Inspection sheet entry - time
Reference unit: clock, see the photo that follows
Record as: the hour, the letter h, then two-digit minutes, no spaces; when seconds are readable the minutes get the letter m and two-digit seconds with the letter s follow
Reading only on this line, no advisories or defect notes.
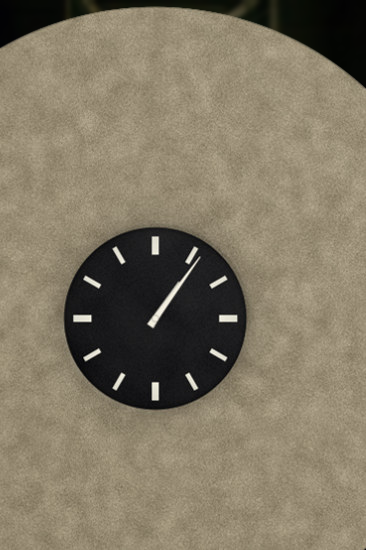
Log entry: 1h06
